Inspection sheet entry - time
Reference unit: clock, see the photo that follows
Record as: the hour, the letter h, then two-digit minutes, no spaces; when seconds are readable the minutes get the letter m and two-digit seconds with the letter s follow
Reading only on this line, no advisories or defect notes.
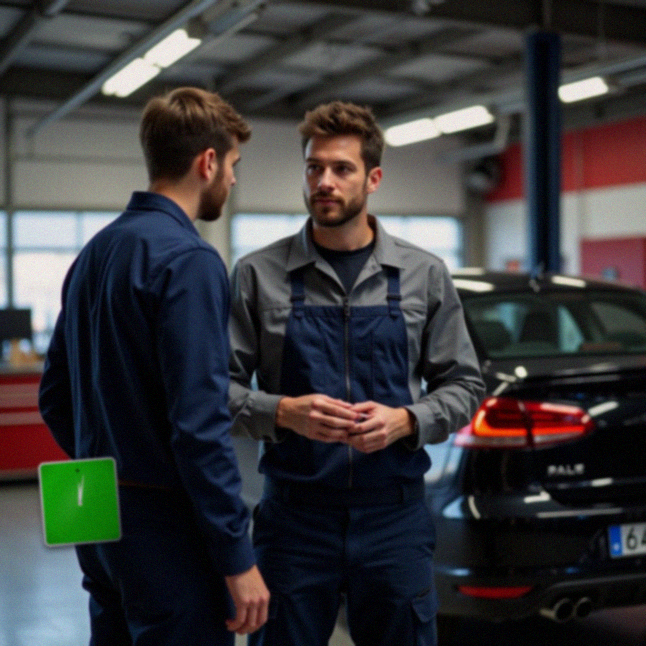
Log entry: 12h02
